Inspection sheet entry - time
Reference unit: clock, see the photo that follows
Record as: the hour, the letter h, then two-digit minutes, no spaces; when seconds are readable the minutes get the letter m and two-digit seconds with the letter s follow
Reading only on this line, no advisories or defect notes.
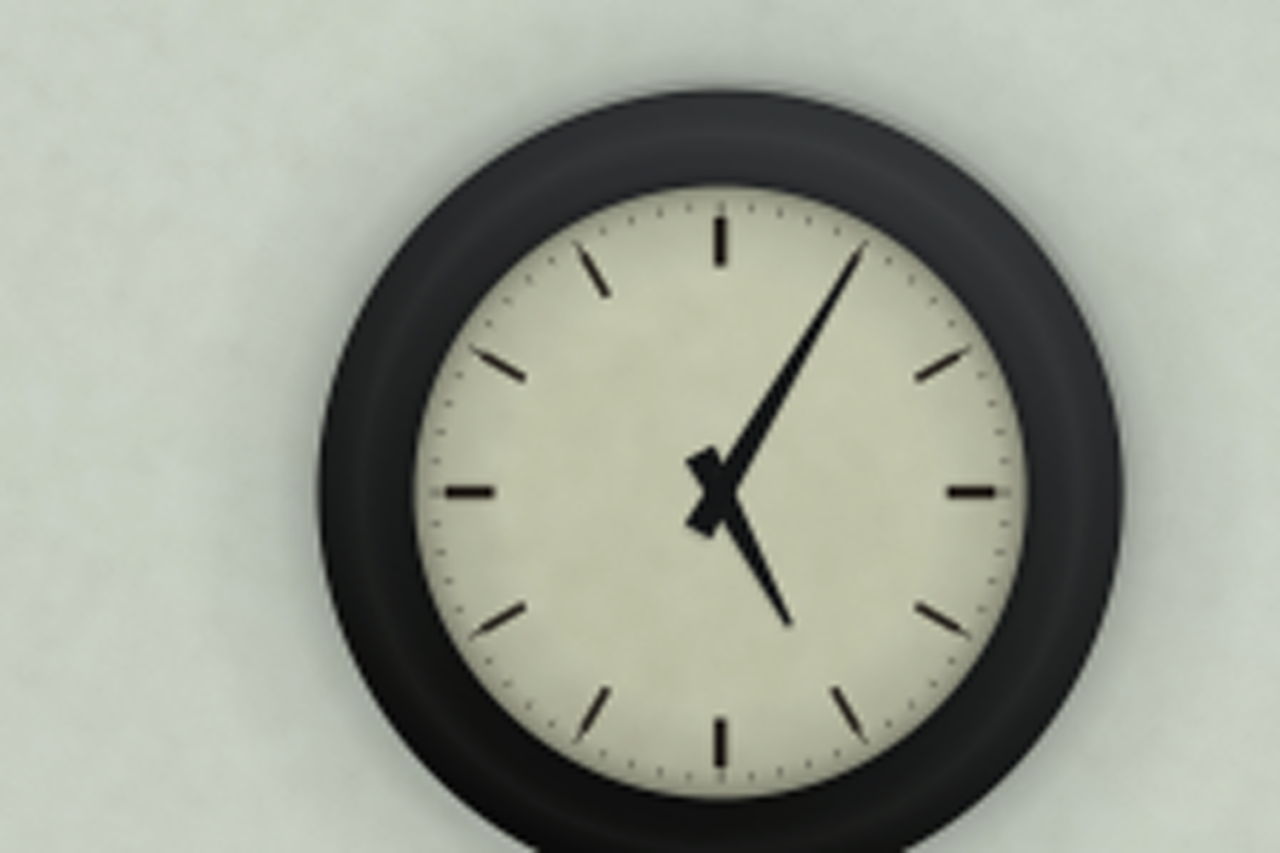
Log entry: 5h05
